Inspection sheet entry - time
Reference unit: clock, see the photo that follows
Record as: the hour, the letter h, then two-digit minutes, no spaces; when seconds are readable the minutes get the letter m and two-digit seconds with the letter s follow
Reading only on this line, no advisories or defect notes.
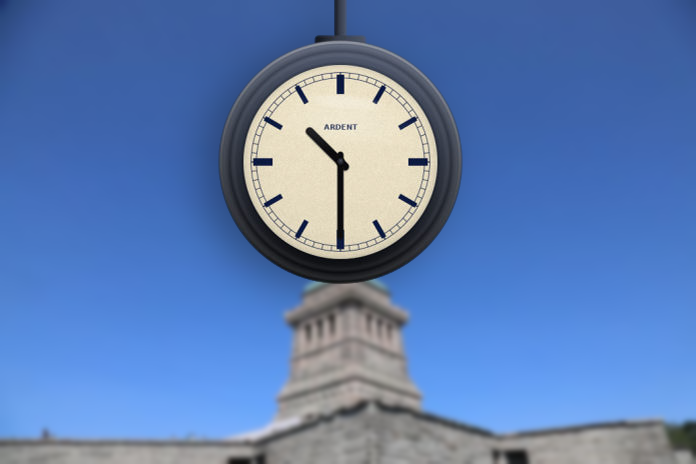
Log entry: 10h30
